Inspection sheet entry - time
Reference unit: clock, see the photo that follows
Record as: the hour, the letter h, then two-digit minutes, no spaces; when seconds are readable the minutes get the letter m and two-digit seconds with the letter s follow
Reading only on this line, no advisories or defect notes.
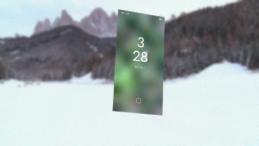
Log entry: 3h28
